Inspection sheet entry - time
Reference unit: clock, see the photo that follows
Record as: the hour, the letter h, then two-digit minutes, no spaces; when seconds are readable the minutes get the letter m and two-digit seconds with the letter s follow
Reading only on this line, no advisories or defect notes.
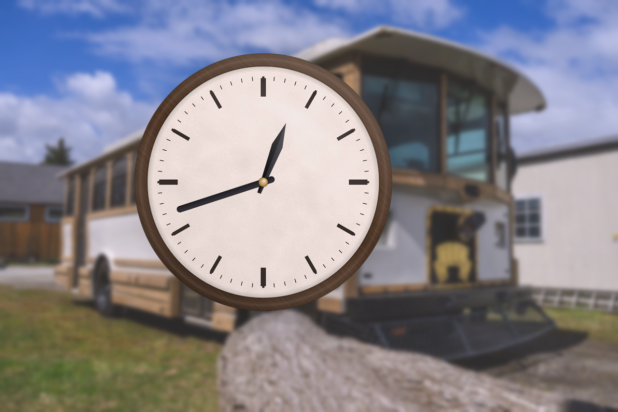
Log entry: 12h42
